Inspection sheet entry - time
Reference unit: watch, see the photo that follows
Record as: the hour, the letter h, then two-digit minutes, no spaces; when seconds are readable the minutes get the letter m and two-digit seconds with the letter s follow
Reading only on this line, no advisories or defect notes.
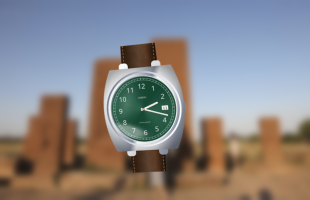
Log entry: 2h18
